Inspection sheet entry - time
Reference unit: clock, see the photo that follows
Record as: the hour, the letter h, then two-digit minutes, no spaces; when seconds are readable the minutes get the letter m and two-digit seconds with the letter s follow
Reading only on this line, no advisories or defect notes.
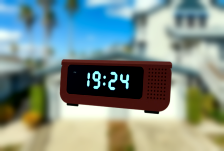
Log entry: 19h24
